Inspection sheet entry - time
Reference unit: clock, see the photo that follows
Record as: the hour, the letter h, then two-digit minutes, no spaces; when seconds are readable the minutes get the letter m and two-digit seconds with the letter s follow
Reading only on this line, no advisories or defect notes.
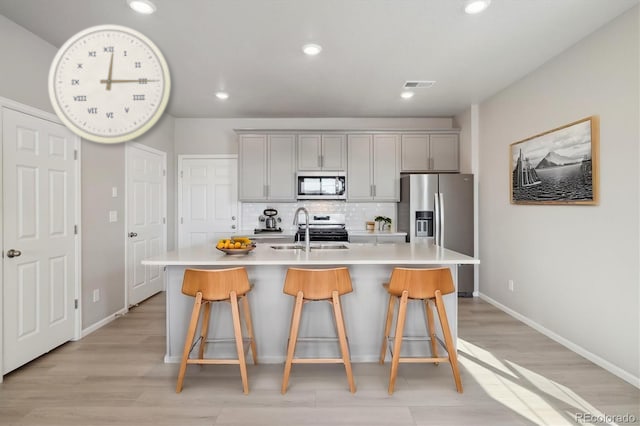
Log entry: 12h15
